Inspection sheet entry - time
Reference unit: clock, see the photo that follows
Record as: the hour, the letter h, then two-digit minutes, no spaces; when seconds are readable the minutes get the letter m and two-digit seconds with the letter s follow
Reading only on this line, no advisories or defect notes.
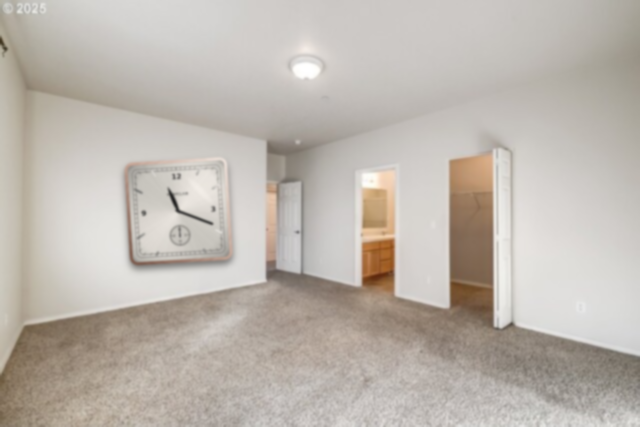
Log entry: 11h19
